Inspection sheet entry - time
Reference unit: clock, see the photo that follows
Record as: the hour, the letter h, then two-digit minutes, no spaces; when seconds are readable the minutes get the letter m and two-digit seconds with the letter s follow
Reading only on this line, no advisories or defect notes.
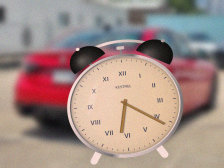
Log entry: 6h21
